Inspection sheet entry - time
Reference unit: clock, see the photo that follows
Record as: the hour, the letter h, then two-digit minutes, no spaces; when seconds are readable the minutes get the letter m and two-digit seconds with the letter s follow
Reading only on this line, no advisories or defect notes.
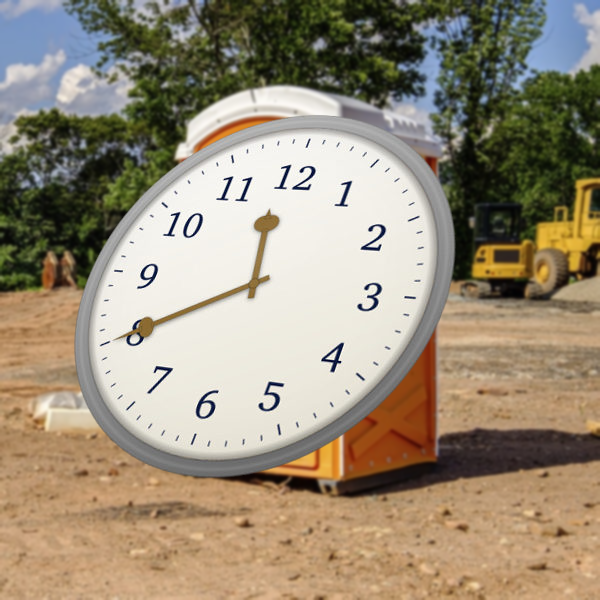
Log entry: 11h40
